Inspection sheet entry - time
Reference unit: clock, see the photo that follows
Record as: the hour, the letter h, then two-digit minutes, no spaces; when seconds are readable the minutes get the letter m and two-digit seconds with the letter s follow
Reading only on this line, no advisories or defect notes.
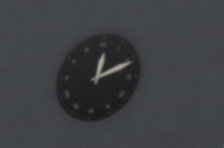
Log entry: 12h11
